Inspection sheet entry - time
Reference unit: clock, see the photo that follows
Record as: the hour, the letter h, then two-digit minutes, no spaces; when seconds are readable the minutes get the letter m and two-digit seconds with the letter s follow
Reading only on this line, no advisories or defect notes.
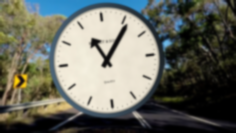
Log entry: 11h06
